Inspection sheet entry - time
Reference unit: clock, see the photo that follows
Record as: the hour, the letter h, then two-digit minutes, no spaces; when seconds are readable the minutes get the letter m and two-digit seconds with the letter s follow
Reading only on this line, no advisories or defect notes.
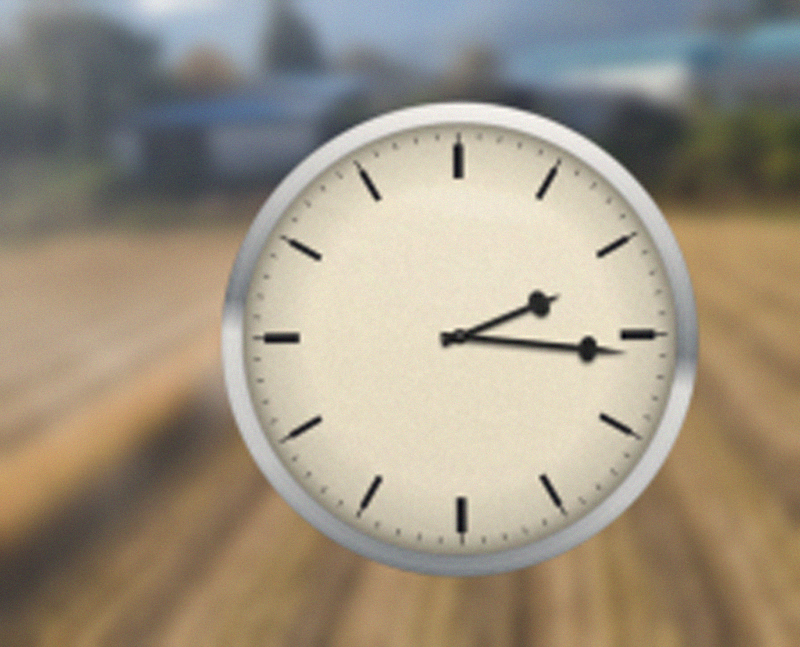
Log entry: 2h16
